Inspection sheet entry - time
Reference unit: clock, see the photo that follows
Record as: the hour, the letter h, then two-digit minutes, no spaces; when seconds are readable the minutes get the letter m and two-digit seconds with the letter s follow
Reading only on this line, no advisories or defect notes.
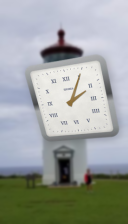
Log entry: 2h05
